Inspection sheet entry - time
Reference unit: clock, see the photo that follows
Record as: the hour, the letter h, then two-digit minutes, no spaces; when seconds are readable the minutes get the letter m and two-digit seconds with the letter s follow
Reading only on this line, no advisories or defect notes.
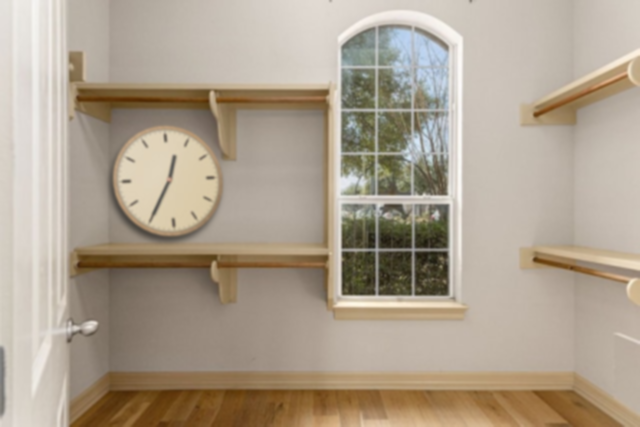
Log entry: 12h35
